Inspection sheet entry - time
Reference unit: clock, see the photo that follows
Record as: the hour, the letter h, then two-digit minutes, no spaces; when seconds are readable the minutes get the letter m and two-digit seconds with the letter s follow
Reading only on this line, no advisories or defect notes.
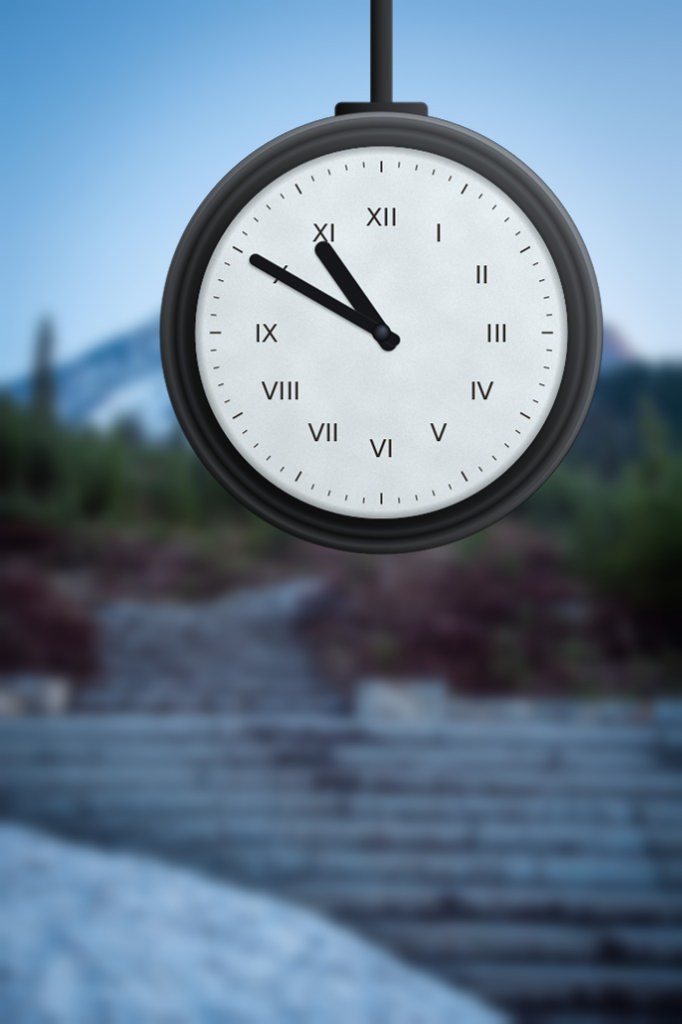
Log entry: 10h50
